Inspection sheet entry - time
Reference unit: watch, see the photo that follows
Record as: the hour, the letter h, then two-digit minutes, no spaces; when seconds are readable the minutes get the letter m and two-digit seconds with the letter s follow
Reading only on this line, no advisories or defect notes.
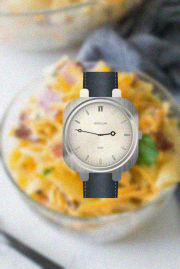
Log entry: 2h47
